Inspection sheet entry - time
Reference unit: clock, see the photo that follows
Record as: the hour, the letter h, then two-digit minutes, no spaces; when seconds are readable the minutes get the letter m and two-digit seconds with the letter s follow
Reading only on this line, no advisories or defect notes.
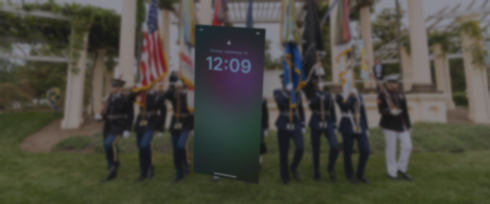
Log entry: 12h09
